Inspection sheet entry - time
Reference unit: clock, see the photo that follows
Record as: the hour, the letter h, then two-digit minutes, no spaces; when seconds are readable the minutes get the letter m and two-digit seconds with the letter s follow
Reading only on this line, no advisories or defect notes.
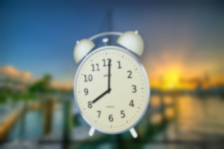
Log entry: 8h01
